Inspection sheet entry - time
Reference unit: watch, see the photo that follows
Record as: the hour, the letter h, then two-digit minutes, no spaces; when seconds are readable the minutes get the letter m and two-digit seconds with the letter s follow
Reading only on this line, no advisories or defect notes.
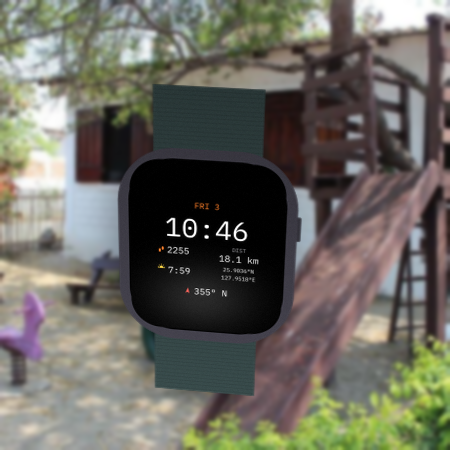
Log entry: 10h46
